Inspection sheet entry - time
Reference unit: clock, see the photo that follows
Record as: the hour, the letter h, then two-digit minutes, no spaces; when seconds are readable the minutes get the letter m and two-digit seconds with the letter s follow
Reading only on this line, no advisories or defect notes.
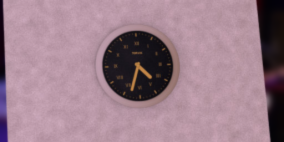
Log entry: 4h33
